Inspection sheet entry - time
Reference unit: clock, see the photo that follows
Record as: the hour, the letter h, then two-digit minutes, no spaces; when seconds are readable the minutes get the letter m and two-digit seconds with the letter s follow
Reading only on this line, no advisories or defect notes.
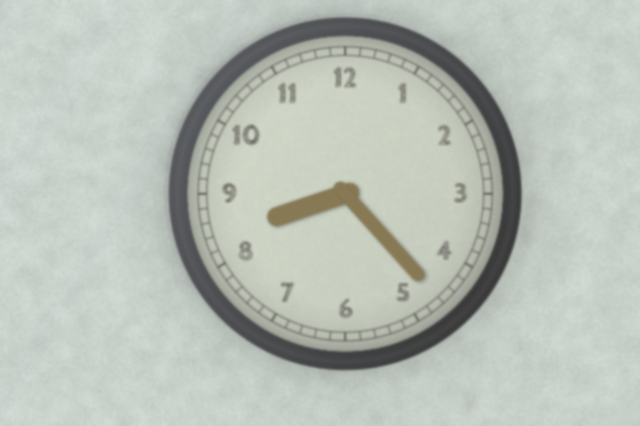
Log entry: 8h23
